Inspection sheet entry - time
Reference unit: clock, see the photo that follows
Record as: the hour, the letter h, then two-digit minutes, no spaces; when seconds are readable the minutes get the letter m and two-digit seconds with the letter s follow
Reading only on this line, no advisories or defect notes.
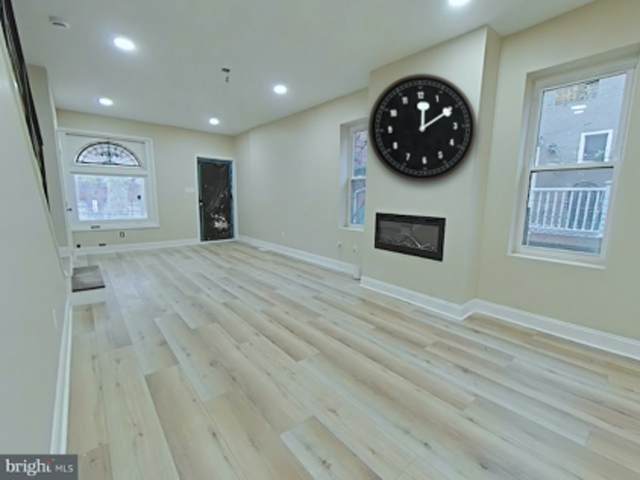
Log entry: 12h10
